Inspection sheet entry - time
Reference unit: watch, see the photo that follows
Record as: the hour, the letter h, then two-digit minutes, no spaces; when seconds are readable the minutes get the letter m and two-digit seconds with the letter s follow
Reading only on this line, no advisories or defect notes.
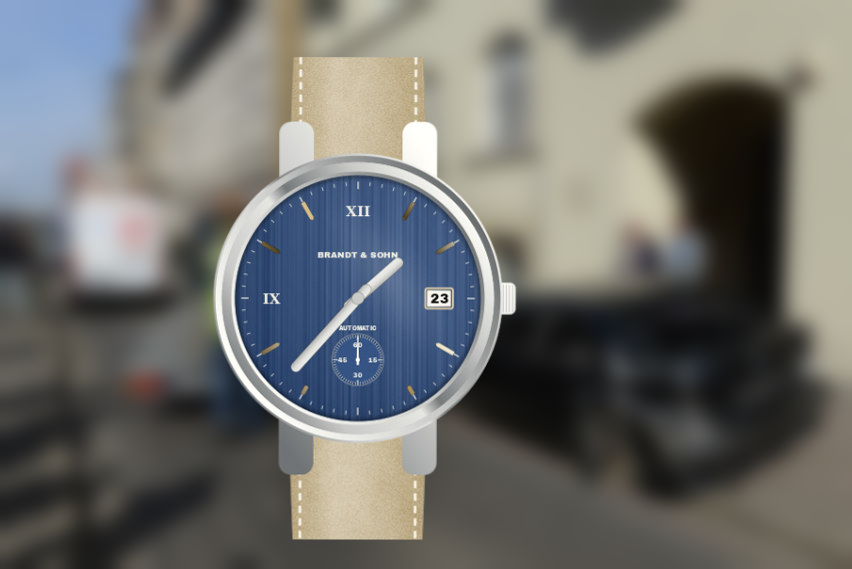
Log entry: 1h37
